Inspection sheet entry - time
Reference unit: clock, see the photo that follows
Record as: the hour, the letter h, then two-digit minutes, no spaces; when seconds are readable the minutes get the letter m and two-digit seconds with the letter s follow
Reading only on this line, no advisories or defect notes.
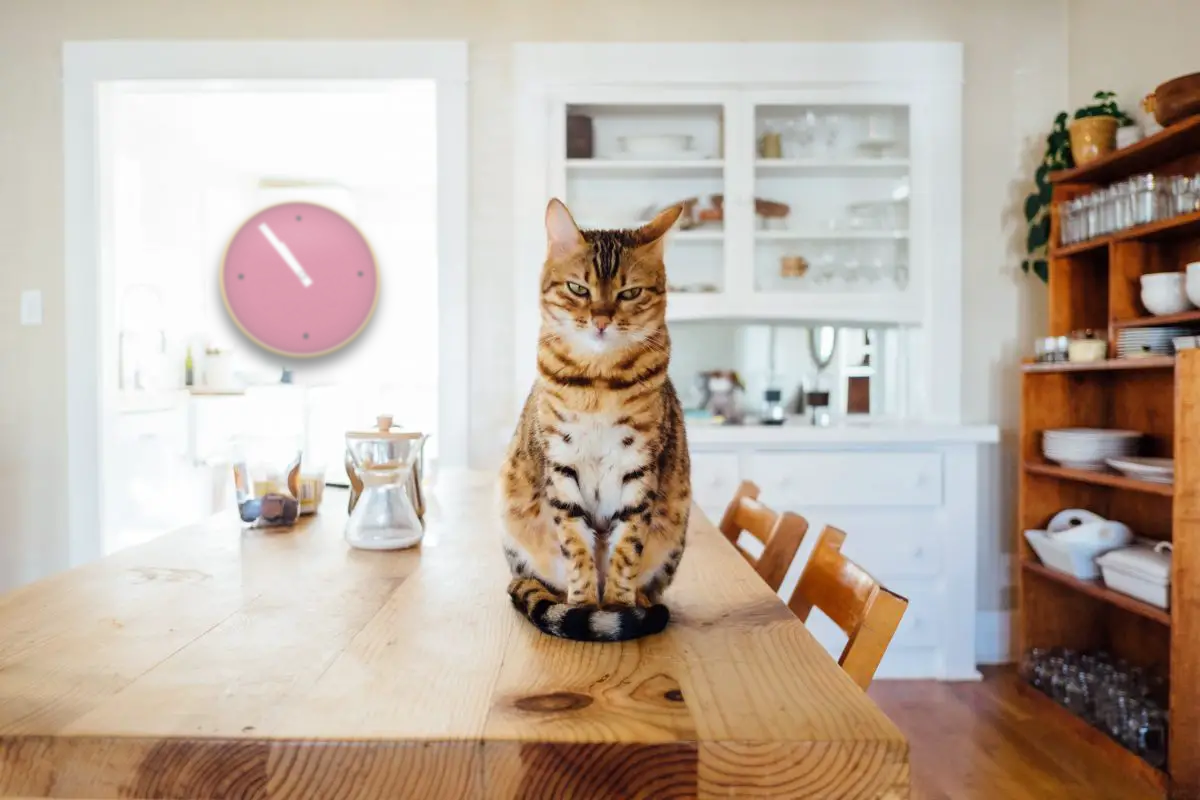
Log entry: 10h54
